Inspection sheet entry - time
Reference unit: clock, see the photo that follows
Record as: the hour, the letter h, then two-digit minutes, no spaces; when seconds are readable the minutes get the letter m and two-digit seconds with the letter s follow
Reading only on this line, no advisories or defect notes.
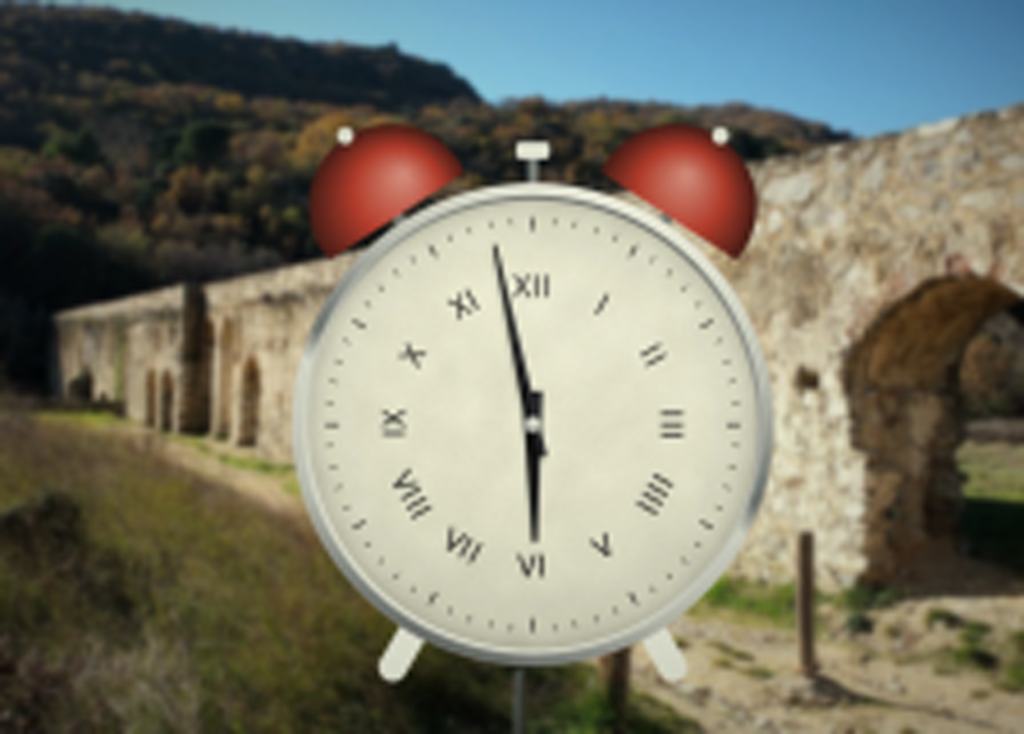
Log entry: 5h58
